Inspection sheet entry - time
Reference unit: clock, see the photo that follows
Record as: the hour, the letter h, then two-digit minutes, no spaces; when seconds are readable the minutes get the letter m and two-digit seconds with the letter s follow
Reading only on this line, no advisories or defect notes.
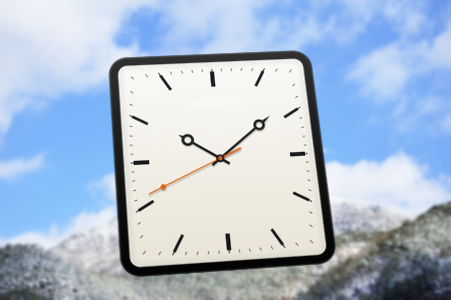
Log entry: 10h08m41s
